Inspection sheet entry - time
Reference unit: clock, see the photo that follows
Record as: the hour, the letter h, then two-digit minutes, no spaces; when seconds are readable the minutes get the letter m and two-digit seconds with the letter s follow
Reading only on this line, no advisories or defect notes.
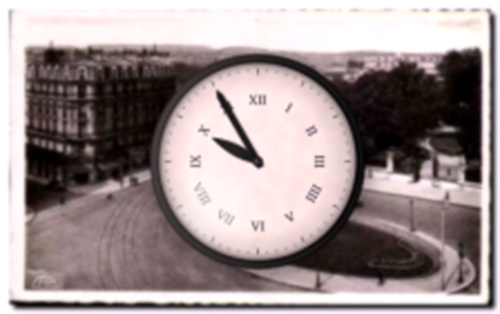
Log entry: 9h55
